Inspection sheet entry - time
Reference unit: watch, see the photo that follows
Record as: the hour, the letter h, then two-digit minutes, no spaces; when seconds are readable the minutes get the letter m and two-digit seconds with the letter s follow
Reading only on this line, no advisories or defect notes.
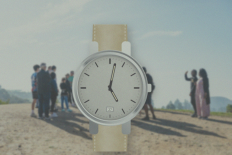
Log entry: 5h02
